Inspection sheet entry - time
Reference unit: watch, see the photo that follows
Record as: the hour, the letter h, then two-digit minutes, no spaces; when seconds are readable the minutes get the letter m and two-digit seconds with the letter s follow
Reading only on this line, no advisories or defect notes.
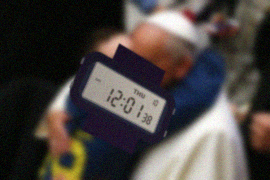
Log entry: 12h01m38s
